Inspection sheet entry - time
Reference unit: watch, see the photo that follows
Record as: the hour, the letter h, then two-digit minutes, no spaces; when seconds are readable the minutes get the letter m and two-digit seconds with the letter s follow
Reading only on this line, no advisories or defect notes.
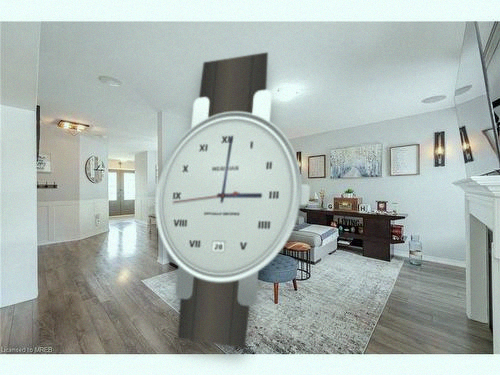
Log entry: 3h00m44s
